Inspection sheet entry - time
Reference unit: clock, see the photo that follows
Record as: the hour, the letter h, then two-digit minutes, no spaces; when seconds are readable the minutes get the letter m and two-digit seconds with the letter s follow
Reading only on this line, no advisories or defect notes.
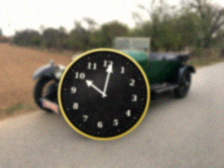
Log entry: 10h01
